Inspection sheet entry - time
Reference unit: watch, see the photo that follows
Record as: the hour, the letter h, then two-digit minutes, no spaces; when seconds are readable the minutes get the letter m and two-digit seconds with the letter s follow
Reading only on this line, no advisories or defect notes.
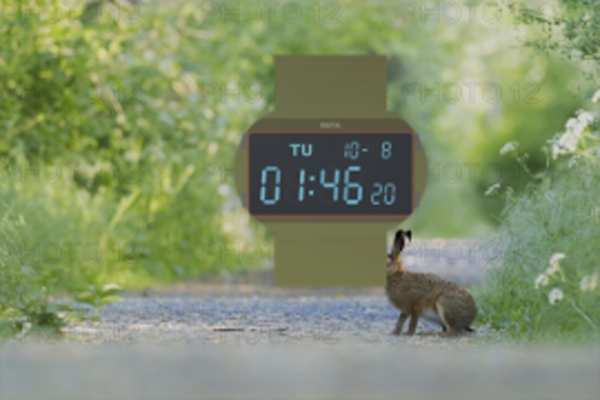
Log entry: 1h46m20s
